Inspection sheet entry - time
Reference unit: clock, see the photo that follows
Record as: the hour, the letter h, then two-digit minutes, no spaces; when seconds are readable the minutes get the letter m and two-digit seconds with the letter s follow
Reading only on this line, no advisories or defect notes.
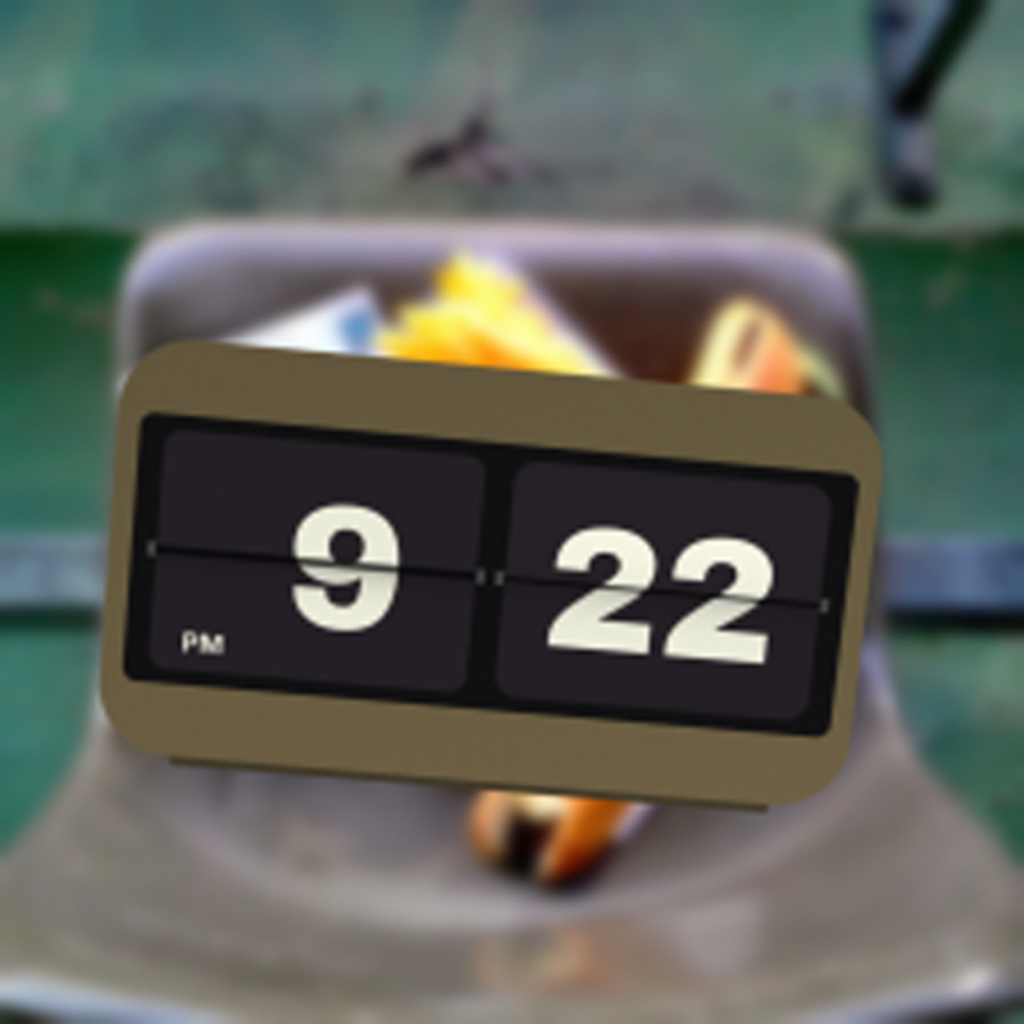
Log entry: 9h22
